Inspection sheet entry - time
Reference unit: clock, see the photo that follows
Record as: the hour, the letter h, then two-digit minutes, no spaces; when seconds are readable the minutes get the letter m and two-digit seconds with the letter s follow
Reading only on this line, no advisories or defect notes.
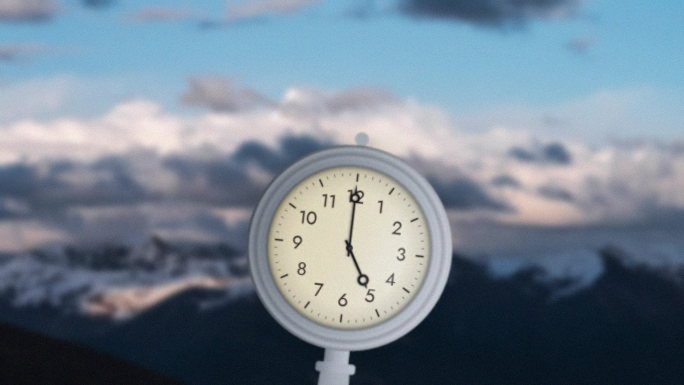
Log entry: 5h00
